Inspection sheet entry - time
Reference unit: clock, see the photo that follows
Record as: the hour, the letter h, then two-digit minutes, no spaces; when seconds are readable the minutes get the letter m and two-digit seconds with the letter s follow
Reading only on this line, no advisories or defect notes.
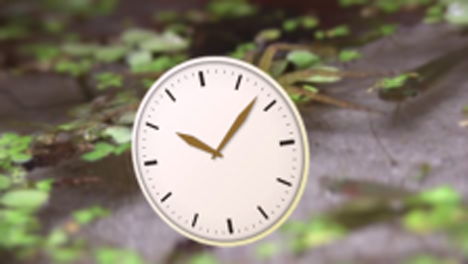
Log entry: 10h08
